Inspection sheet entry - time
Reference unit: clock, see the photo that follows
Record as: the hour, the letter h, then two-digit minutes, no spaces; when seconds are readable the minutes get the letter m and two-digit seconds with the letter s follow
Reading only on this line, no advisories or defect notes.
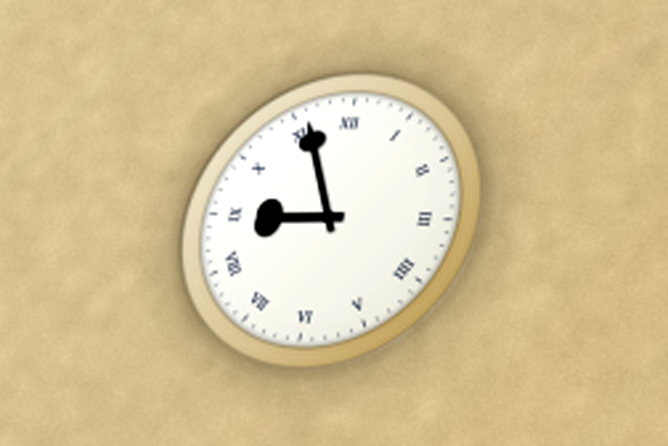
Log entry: 8h56
